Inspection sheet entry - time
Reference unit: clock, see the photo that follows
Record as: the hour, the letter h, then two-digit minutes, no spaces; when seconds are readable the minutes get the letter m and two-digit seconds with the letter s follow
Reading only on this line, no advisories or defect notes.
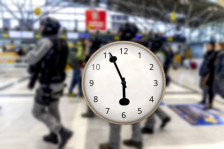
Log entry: 5h56
